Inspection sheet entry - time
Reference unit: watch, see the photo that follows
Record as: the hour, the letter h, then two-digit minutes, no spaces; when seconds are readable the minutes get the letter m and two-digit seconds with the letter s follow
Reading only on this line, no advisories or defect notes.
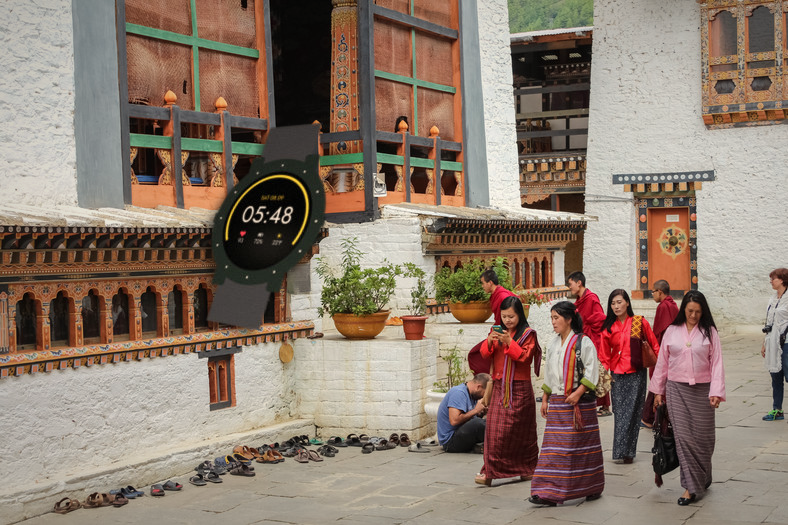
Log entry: 5h48
